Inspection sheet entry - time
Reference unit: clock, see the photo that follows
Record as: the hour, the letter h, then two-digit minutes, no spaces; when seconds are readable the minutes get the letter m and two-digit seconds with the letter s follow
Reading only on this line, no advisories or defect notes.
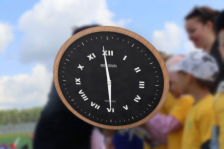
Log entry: 5h59
